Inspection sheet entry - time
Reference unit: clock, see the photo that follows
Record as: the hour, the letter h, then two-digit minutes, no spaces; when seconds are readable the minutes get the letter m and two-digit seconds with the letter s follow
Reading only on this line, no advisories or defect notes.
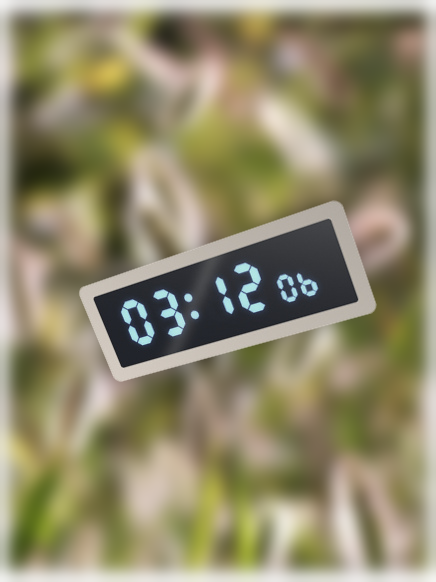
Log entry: 3h12m06s
